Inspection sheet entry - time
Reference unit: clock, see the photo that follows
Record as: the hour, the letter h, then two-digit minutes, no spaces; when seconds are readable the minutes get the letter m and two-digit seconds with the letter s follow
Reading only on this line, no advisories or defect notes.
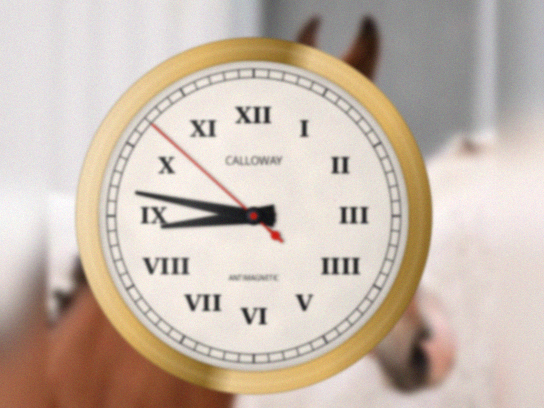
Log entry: 8h46m52s
